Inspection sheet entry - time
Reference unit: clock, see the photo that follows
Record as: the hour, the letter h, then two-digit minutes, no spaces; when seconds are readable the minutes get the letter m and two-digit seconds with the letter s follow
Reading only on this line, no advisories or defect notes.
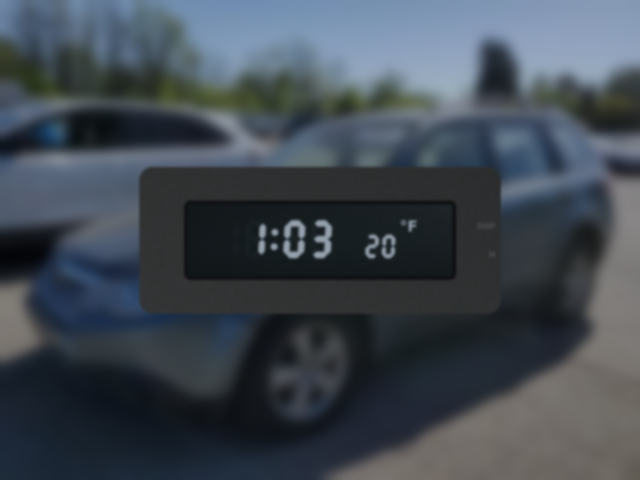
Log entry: 1h03
